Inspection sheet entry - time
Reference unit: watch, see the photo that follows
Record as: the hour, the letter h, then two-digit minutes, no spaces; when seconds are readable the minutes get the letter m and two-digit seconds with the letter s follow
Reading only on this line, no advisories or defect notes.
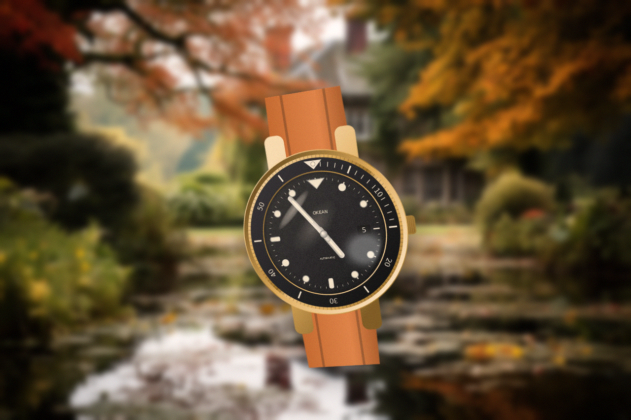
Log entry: 4h54
